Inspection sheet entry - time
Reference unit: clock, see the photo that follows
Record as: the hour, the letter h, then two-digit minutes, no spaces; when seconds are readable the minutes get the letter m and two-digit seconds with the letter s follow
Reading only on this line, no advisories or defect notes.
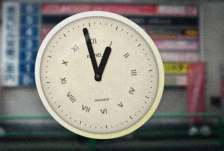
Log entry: 12h59
